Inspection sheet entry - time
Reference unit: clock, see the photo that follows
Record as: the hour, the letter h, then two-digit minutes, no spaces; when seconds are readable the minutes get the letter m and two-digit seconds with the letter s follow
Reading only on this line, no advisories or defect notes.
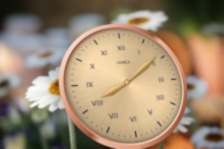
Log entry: 8h09
